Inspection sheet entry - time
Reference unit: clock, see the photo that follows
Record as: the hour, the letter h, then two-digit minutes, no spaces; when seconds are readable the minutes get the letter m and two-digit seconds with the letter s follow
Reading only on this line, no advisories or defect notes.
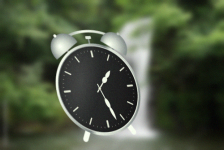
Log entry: 1h27
